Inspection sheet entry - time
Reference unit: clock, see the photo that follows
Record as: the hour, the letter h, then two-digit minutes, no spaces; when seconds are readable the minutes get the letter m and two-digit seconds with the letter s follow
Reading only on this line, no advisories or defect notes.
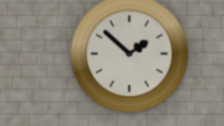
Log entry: 1h52
